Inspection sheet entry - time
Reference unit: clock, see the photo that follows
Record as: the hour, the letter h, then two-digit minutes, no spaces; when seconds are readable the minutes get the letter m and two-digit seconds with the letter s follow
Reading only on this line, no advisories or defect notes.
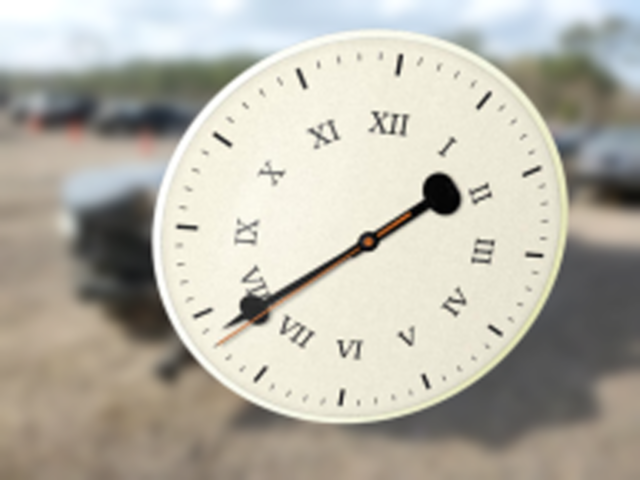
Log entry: 1h38m38s
